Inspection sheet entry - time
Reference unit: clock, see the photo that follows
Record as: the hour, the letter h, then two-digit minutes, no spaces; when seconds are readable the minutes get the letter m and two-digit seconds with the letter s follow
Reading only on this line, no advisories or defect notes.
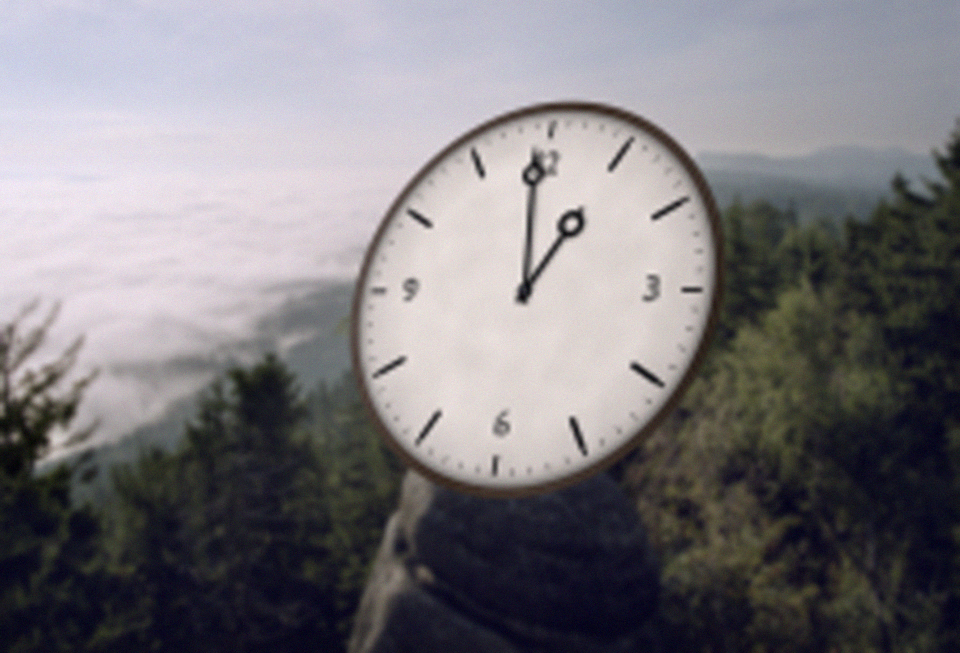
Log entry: 12h59
